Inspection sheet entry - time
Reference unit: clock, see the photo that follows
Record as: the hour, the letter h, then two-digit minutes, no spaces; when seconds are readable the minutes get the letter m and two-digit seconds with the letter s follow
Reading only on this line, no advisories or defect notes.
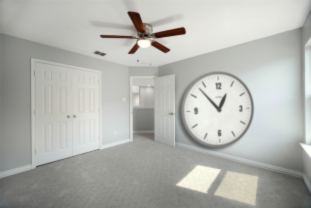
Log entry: 12h53
